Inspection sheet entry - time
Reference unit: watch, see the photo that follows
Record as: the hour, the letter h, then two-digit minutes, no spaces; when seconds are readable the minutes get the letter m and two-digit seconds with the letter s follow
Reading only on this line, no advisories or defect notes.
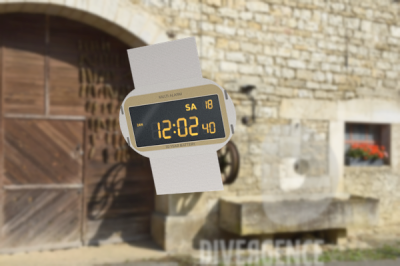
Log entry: 12h02m40s
